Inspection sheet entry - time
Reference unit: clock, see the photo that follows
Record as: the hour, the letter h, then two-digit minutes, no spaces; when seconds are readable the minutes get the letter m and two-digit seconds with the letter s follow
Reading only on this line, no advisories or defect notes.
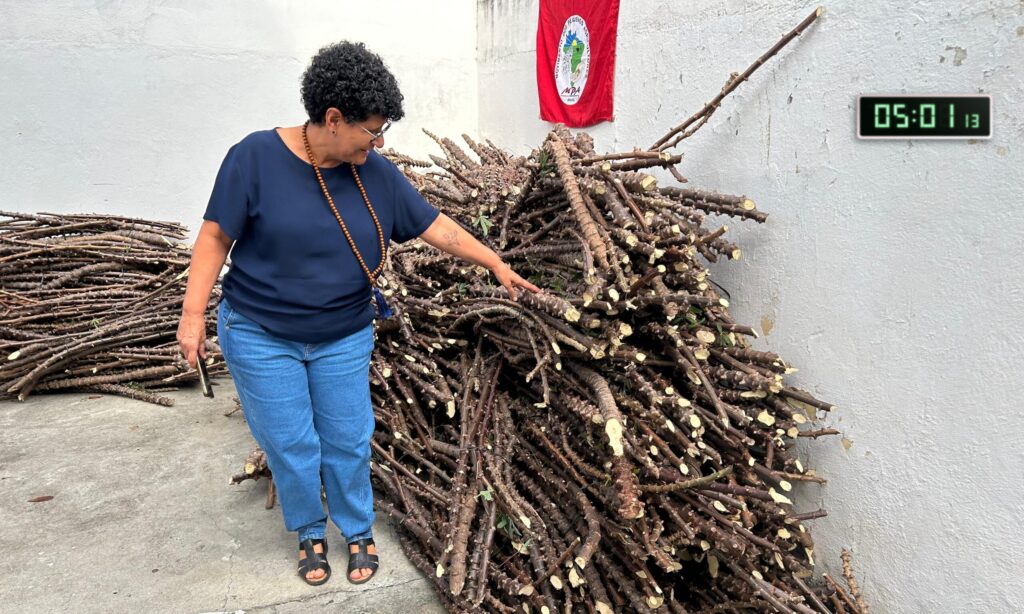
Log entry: 5h01m13s
